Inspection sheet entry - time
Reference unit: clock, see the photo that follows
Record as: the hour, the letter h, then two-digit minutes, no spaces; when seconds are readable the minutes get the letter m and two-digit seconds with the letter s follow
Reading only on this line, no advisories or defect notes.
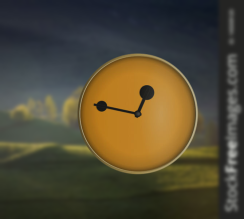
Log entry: 12h47
